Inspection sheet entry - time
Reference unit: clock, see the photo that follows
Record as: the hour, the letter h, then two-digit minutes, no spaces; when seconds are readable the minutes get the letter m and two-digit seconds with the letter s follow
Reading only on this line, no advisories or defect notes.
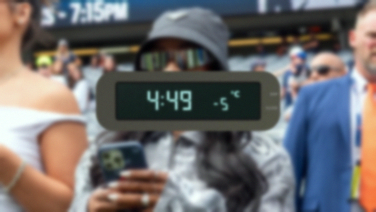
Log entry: 4h49
